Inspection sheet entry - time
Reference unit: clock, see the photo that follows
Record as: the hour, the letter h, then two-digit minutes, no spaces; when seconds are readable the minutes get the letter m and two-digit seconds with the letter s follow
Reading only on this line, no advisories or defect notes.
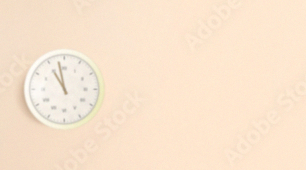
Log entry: 10h58
